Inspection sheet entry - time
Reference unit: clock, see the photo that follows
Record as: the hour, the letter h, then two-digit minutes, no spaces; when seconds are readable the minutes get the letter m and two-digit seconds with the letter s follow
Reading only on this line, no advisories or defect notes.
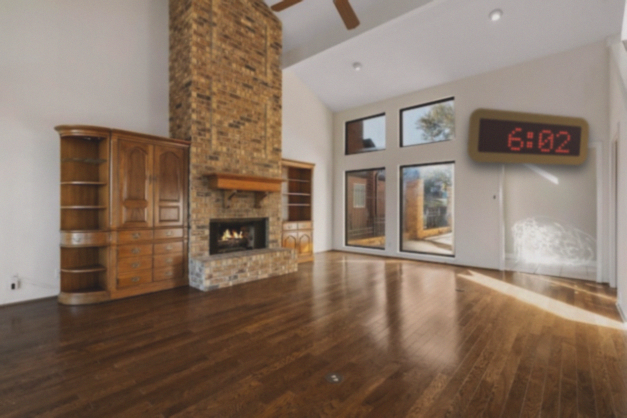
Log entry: 6h02
